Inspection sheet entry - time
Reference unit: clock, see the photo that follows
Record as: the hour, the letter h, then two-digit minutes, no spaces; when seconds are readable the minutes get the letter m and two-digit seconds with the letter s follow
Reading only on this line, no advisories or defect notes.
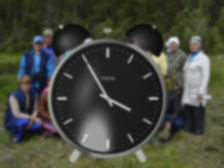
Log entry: 3h55
